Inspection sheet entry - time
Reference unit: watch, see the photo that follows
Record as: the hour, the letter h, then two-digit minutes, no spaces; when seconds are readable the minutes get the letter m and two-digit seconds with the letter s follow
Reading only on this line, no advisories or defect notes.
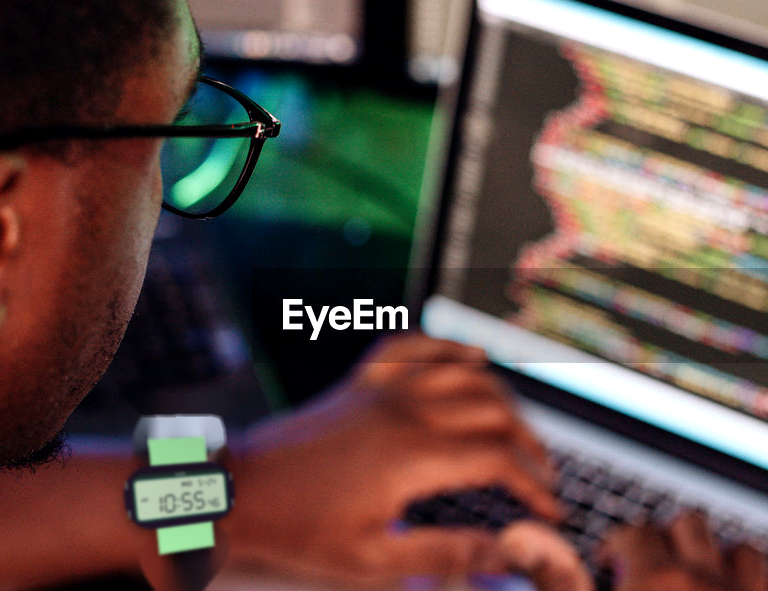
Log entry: 10h55
